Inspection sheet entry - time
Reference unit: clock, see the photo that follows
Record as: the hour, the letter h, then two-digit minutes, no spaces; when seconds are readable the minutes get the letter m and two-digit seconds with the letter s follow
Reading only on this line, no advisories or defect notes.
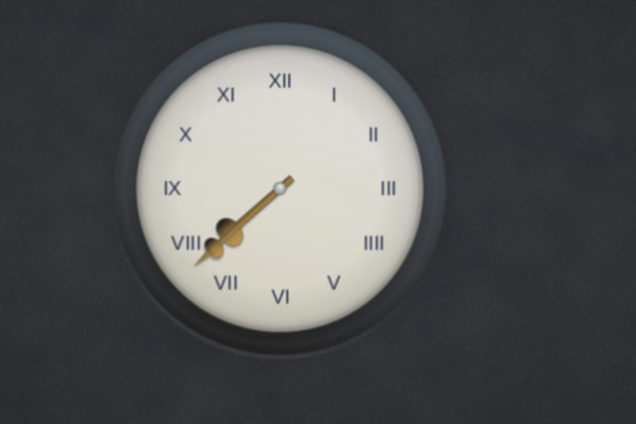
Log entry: 7h38
